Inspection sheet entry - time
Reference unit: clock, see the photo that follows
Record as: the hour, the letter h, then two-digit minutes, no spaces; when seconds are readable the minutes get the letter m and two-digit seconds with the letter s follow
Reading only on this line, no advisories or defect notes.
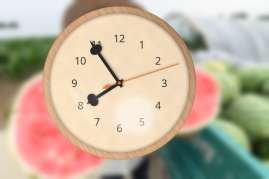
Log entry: 7h54m12s
